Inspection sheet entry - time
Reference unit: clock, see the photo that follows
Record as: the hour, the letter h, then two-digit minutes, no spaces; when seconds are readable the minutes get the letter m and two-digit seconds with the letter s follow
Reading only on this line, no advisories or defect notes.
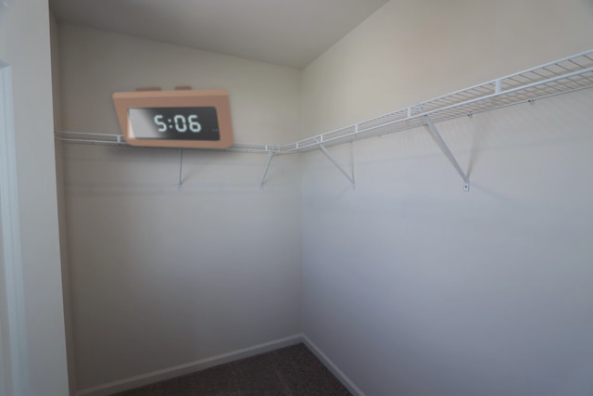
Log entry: 5h06
